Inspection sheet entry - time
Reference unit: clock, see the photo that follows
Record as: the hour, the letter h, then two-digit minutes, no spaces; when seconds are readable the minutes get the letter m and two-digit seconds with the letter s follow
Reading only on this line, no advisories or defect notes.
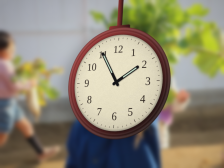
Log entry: 1h55
